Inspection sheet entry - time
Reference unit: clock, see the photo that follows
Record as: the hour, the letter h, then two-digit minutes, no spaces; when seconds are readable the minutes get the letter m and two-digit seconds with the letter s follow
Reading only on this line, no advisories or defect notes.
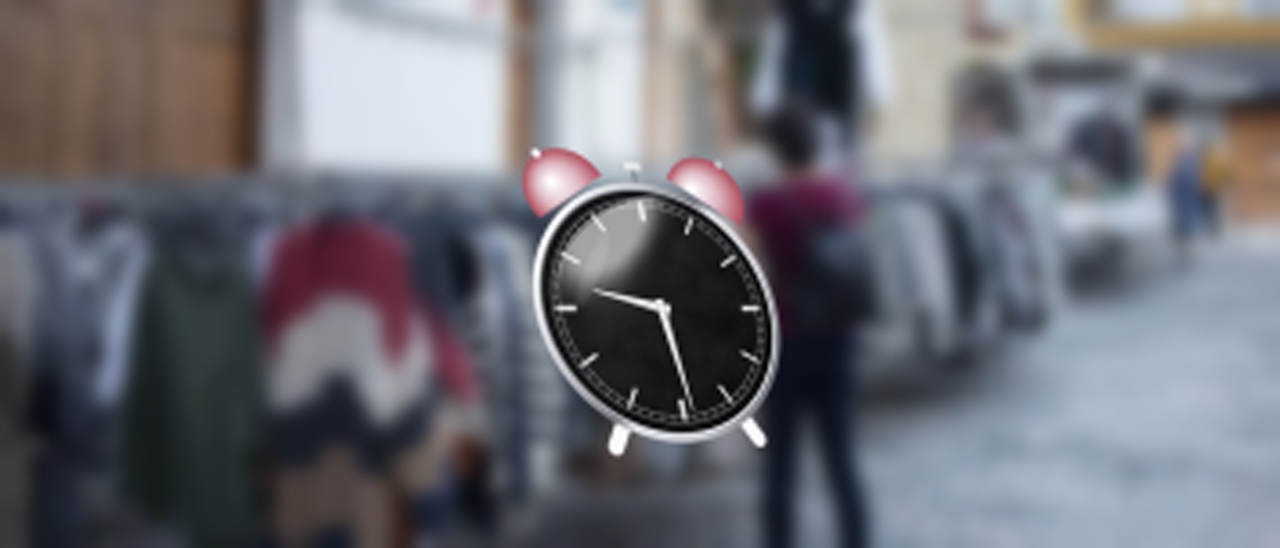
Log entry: 9h29
